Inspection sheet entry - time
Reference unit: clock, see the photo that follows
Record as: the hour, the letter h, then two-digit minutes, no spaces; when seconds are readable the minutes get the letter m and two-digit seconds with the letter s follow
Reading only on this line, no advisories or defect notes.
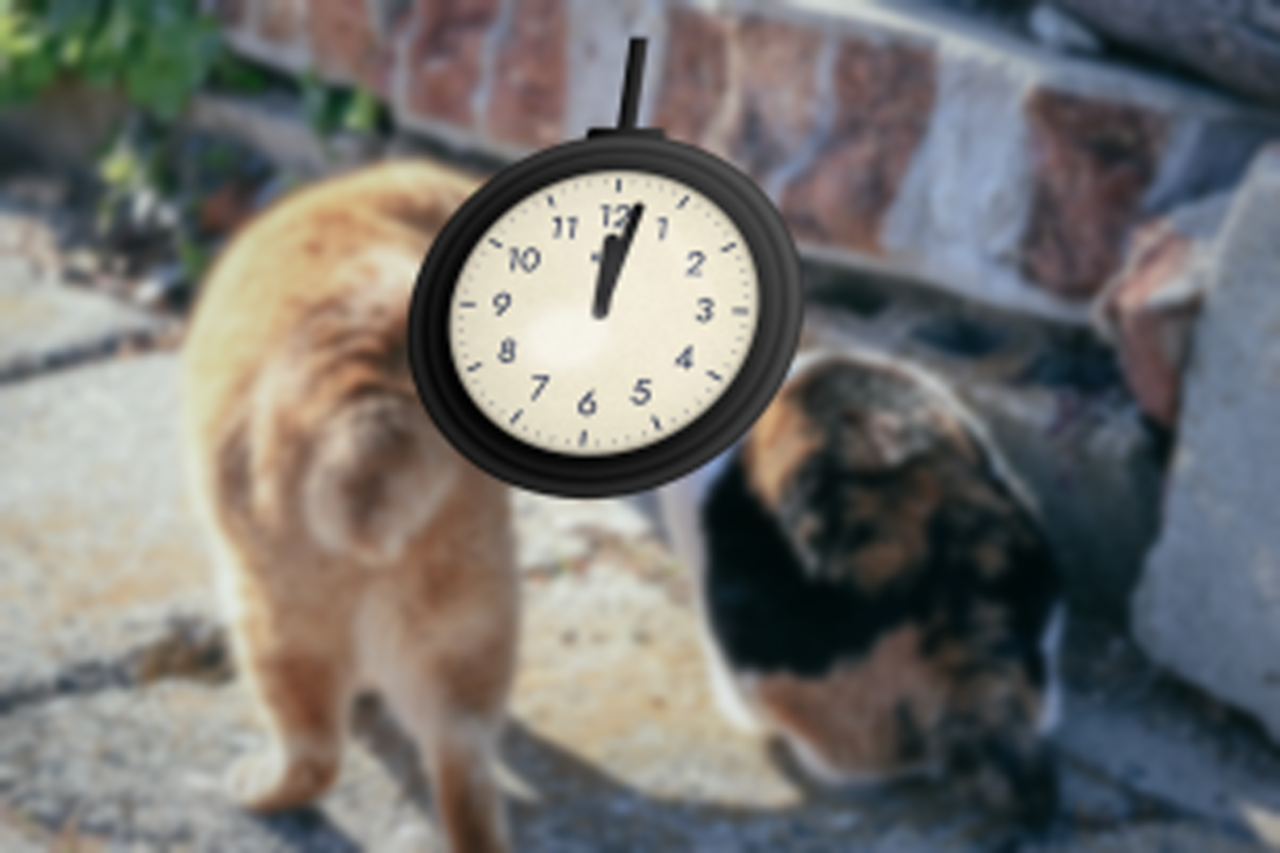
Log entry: 12h02
